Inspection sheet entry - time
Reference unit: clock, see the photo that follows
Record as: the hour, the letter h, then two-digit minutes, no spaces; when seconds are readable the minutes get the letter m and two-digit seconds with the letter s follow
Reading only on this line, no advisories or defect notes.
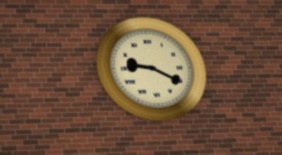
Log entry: 9h20
